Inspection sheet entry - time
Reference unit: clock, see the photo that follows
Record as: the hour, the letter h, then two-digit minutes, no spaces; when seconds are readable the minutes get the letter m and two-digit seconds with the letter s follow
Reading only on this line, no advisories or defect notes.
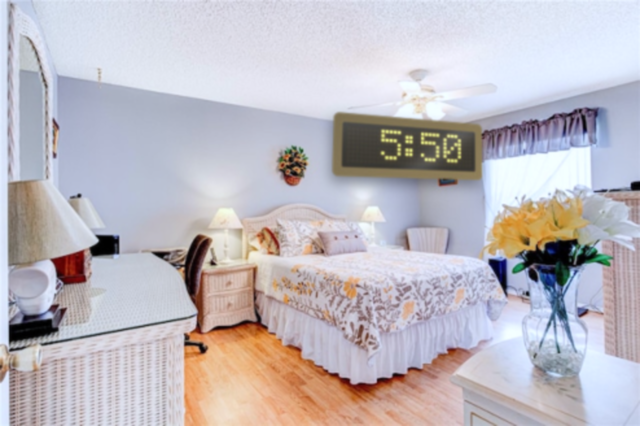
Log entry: 5h50
